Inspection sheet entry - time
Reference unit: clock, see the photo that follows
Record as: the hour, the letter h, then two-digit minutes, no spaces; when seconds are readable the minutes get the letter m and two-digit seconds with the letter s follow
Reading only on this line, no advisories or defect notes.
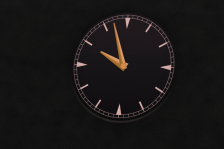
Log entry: 9h57
